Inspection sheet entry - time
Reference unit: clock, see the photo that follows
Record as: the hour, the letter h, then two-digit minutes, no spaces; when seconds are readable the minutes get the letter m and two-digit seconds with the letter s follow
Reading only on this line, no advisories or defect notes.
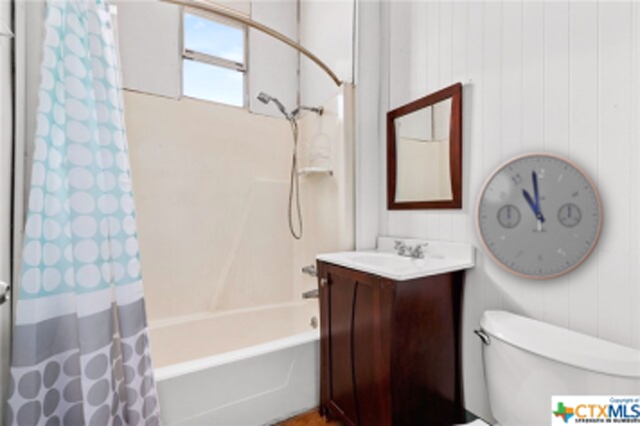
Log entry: 10h59
